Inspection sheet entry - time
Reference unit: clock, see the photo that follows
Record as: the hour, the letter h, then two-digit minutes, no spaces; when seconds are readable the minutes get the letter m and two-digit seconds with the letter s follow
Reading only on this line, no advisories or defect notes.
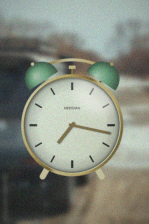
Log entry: 7h17
